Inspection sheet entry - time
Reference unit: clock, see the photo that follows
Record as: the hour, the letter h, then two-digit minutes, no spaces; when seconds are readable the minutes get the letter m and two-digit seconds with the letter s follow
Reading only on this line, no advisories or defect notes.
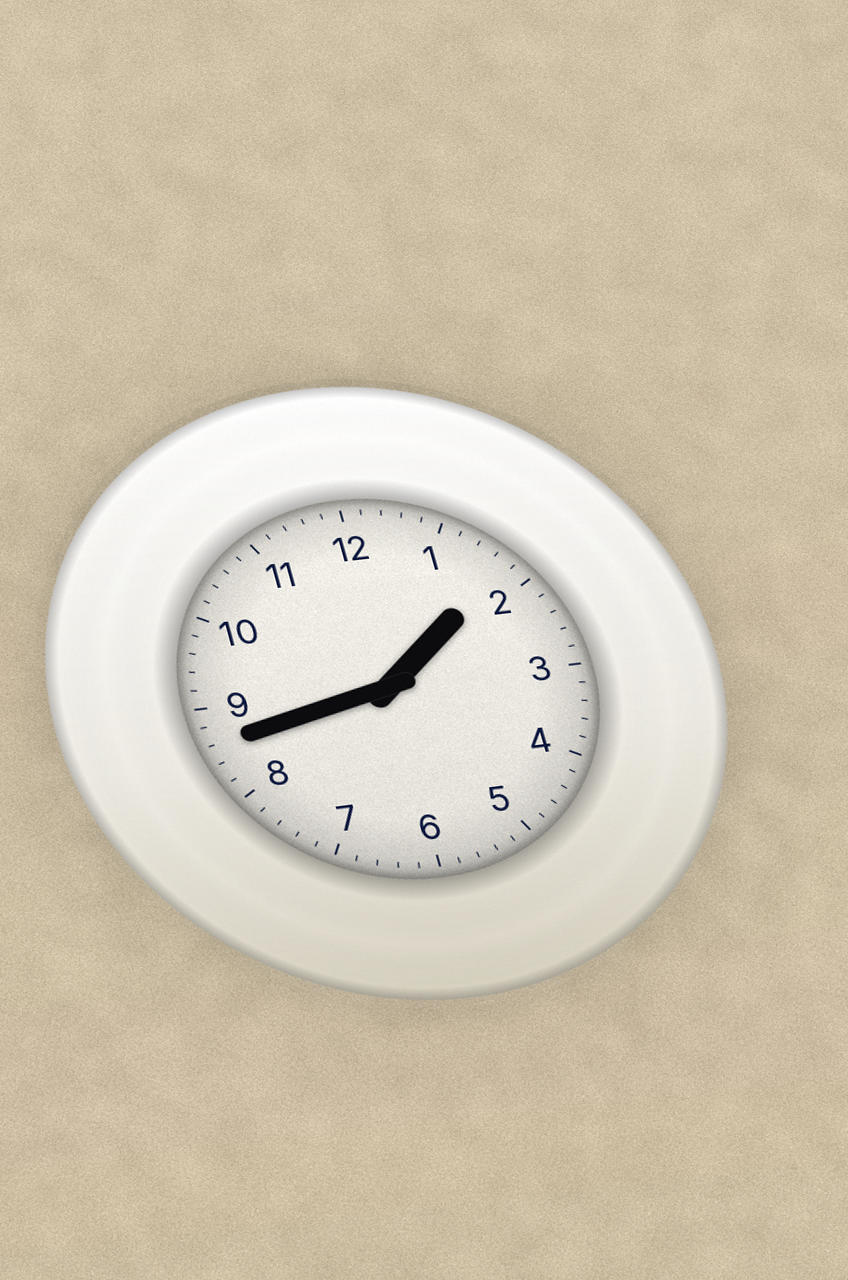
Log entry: 1h43
